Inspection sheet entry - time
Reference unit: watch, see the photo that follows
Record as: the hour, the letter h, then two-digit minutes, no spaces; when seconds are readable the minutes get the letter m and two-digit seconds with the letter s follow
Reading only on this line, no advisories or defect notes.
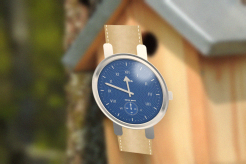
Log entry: 11h48
